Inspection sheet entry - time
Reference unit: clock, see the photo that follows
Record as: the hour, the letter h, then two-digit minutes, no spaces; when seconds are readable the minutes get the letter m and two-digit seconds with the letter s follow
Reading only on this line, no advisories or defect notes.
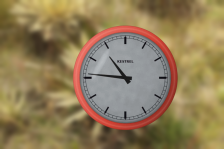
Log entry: 10h46
